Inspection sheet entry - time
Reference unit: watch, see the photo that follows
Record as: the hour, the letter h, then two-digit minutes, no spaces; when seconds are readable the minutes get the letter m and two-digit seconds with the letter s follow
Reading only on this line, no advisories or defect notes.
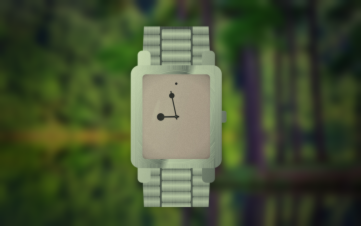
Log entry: 8h58
